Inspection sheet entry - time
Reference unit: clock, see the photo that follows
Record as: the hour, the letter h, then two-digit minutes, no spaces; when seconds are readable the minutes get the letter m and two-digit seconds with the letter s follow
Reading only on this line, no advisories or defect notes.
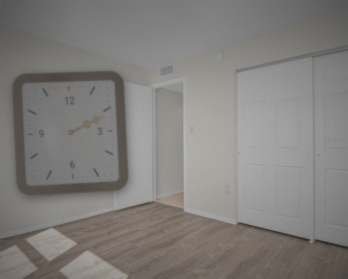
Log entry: 2h11
